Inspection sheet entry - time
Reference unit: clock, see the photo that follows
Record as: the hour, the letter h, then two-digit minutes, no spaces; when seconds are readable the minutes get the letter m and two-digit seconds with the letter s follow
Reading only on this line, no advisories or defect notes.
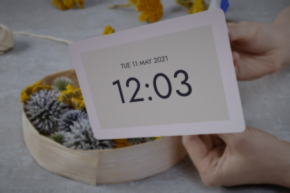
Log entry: 12h03
